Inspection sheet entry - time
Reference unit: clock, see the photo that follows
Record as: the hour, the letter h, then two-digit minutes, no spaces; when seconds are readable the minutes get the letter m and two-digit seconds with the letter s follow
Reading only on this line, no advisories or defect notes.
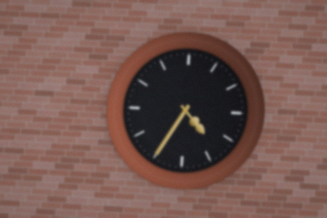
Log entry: 4h35
